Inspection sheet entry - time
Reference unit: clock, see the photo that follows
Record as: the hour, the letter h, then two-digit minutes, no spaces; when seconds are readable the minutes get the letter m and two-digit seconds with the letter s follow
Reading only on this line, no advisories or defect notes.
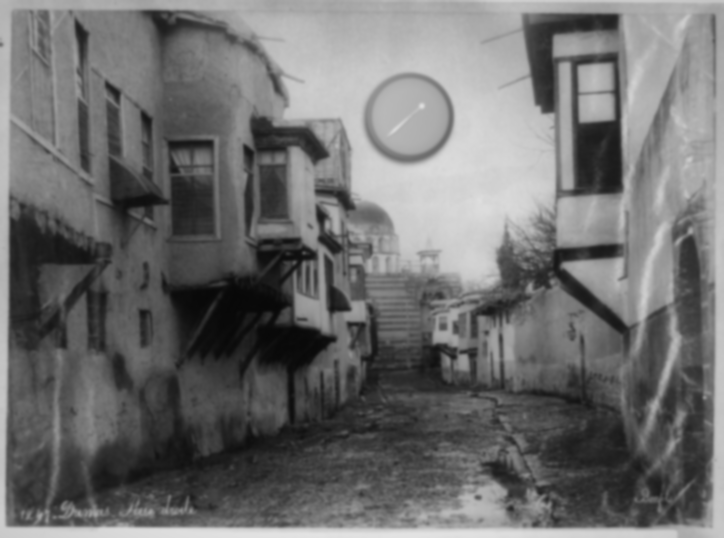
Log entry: 1h38
